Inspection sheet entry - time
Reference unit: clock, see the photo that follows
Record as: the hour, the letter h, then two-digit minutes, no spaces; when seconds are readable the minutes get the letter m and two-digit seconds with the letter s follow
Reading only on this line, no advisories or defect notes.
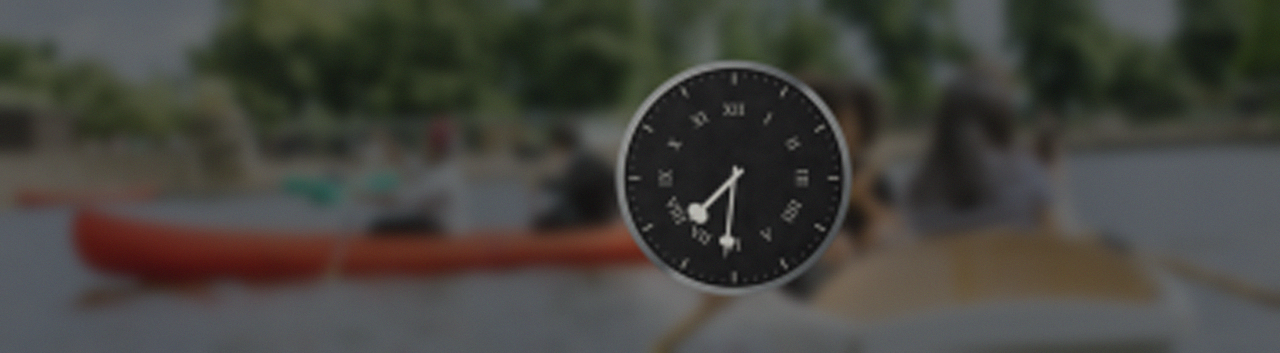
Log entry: 7h31
